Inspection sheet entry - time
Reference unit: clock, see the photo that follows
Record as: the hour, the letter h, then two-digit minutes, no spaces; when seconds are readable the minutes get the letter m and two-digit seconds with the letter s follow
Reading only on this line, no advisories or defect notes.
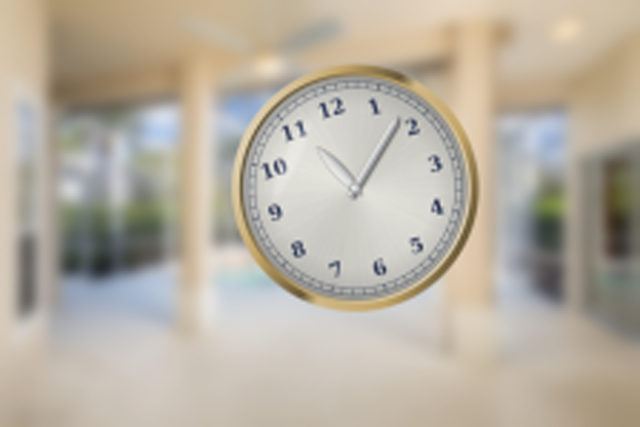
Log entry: 11h08
